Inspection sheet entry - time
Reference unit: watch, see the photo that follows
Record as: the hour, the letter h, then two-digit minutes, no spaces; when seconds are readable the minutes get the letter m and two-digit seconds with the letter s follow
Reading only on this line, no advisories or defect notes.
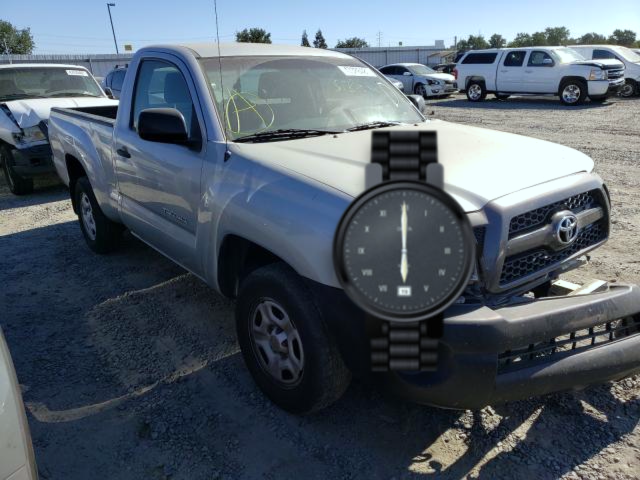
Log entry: 6h00
